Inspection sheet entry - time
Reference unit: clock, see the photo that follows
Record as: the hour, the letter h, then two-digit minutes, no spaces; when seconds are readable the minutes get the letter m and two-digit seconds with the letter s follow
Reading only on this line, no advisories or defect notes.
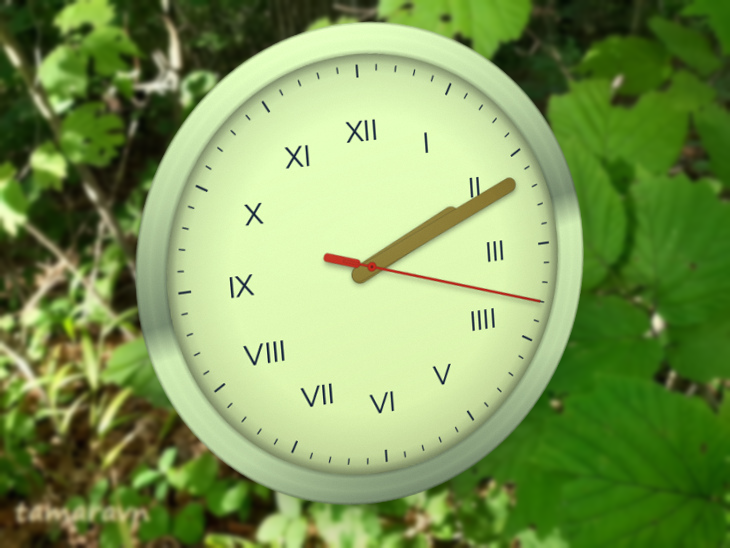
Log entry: 2h11m18s
